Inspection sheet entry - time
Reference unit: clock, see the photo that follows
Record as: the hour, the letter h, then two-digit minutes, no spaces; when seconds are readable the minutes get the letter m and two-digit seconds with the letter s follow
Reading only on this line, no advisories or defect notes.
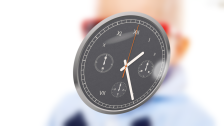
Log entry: 1h25
